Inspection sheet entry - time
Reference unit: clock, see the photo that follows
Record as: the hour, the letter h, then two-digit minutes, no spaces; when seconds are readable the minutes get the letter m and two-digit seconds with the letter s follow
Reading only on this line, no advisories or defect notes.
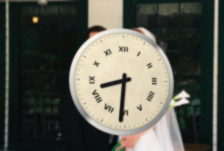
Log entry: 8h31
